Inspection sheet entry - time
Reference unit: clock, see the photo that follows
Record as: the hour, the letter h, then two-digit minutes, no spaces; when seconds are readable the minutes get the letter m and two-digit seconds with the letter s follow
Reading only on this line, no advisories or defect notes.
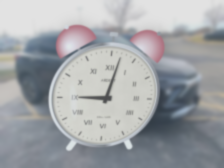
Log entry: 9h02
